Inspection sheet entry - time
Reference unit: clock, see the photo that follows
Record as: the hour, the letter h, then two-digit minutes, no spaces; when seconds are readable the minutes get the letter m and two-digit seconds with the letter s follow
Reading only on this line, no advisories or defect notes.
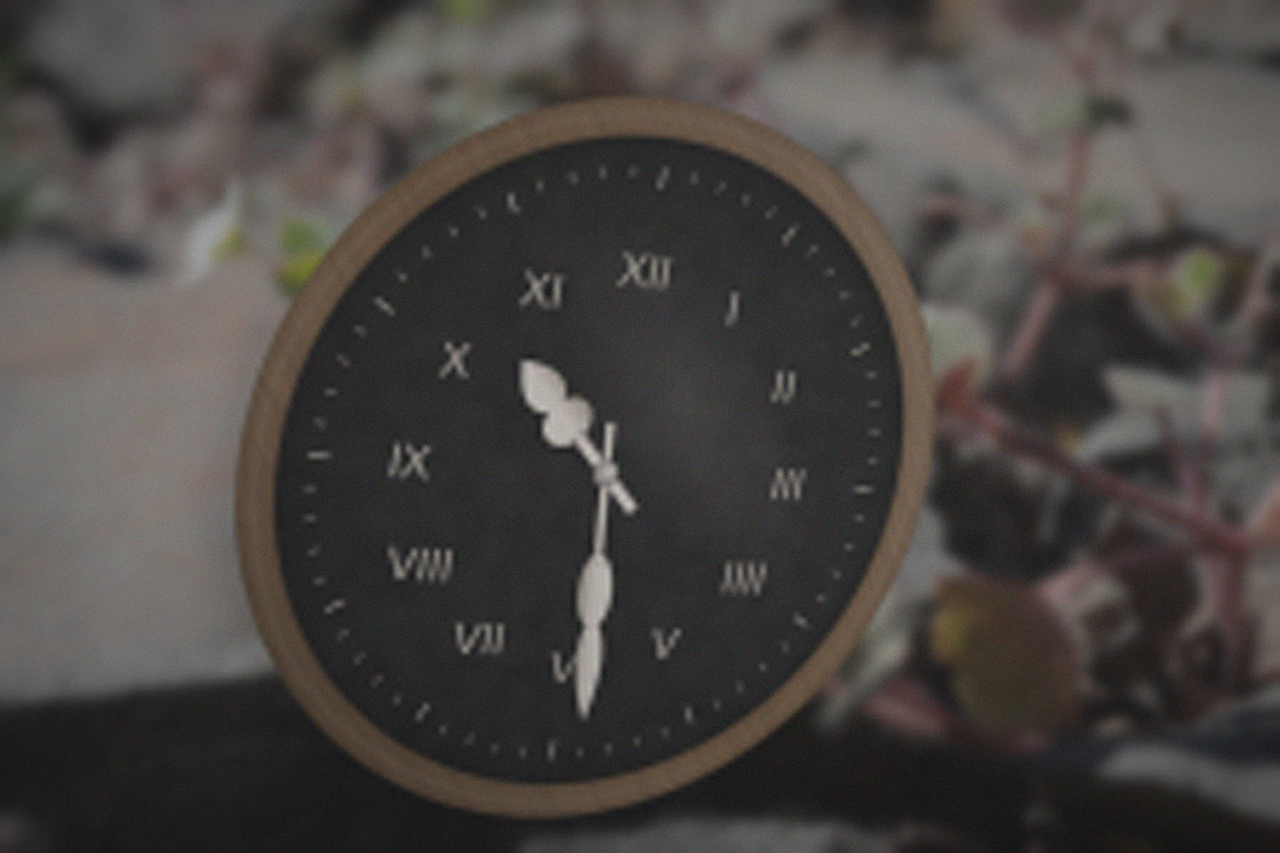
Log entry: 10h29
